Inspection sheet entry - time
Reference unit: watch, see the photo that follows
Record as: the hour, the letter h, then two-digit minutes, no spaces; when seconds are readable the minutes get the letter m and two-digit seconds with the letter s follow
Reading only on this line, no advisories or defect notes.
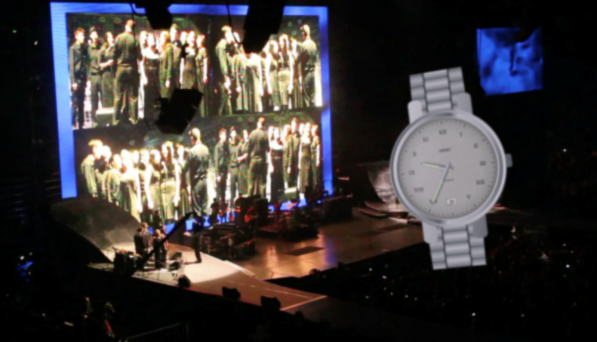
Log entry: 9h35
